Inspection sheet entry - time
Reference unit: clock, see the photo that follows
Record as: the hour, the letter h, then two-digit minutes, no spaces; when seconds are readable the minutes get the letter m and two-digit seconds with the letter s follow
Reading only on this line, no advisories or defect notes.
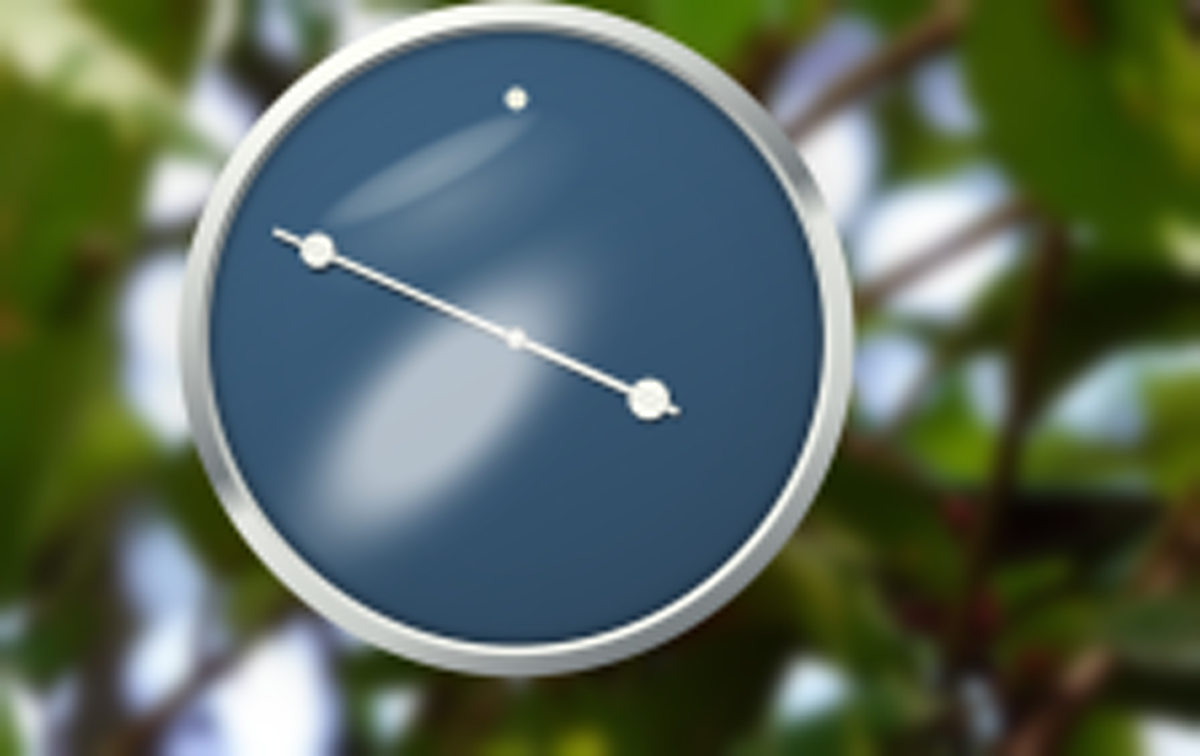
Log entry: 3h49
